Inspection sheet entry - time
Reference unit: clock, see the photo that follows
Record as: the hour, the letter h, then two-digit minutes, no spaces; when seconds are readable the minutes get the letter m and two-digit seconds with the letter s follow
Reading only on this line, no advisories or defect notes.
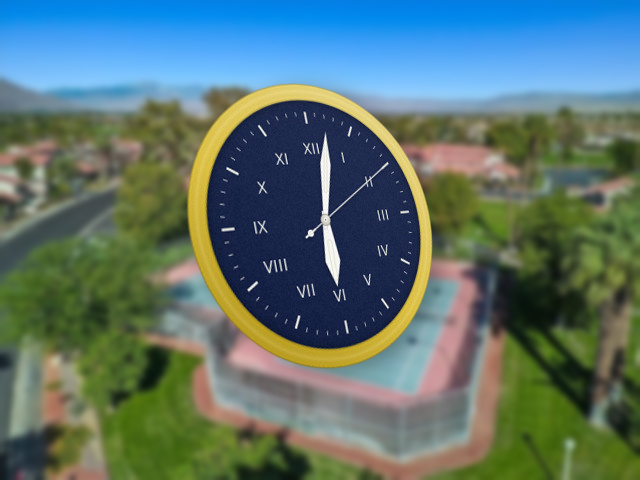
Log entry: 6h02m10s
